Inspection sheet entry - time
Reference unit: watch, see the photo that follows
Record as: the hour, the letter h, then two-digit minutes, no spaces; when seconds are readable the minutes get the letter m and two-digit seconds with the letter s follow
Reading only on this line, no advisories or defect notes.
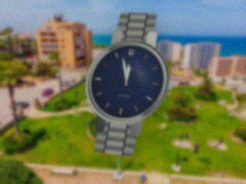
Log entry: 11h57
